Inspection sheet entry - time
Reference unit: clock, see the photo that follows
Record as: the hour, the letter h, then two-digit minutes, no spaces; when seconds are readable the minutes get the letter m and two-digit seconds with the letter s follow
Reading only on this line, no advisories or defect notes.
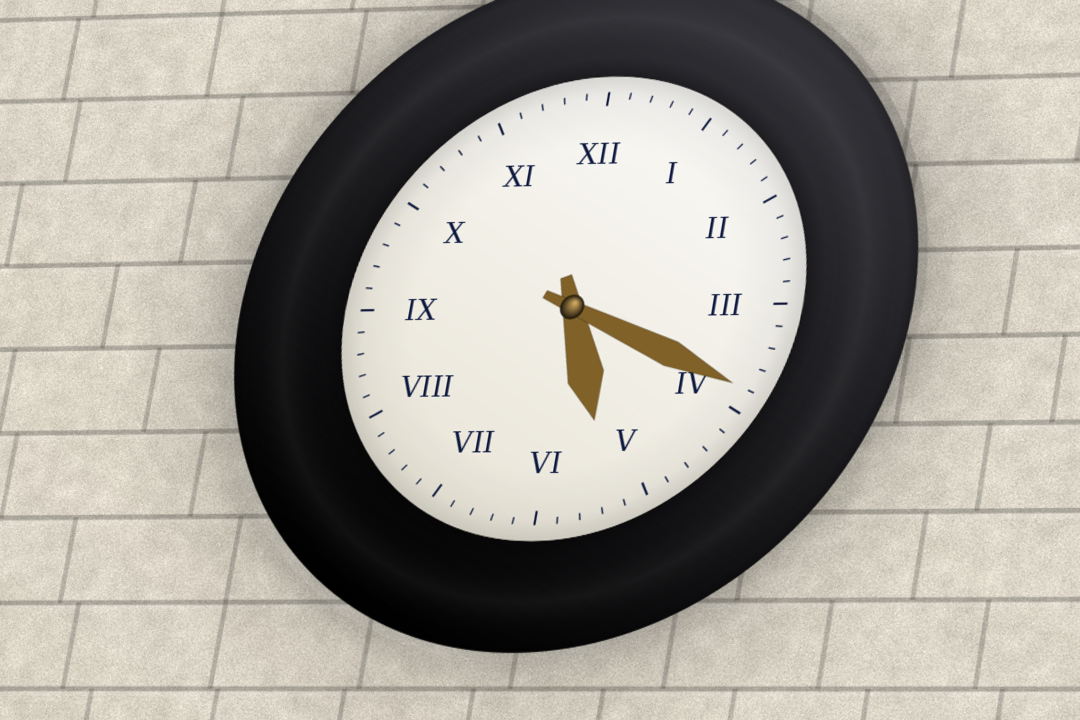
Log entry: 5h19
